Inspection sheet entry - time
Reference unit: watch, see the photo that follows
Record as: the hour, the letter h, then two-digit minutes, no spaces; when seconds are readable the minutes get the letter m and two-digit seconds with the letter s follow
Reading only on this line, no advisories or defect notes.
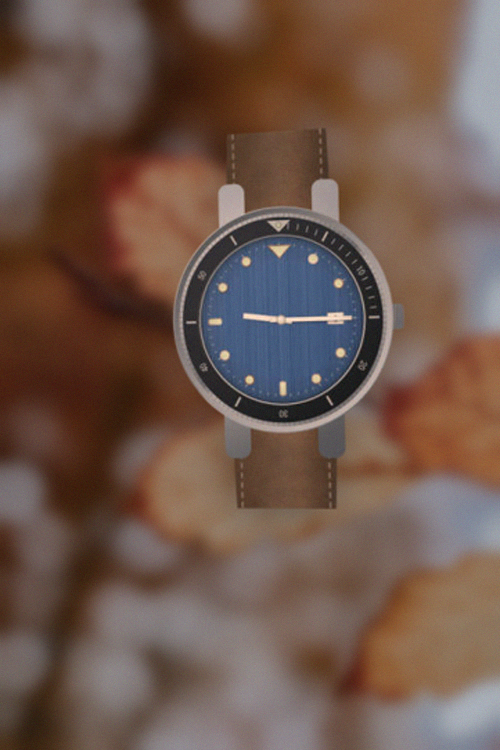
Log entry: 9h15
